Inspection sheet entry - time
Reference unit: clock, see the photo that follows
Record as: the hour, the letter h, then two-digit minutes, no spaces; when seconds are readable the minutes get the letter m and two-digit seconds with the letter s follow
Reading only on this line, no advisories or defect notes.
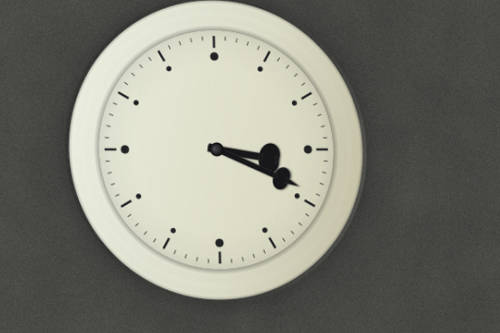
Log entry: 3h19
